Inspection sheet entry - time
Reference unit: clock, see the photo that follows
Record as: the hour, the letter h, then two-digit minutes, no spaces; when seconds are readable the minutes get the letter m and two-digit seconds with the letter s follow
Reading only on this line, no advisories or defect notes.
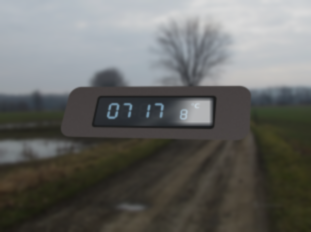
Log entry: 7h17
